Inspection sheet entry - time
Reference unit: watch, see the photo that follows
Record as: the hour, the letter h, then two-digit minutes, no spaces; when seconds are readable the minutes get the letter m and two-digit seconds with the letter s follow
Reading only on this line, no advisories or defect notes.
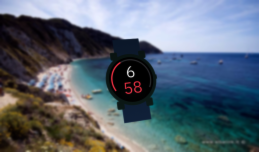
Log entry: 6h58
